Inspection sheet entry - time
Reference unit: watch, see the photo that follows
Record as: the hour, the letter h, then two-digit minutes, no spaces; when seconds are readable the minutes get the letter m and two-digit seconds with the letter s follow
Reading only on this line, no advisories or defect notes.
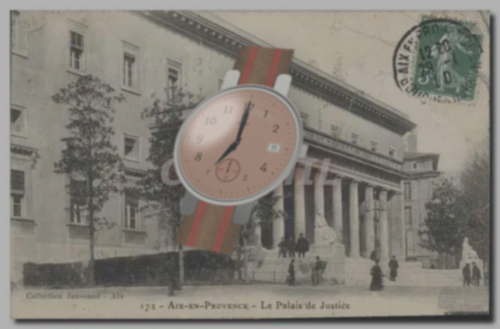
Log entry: 7h00
